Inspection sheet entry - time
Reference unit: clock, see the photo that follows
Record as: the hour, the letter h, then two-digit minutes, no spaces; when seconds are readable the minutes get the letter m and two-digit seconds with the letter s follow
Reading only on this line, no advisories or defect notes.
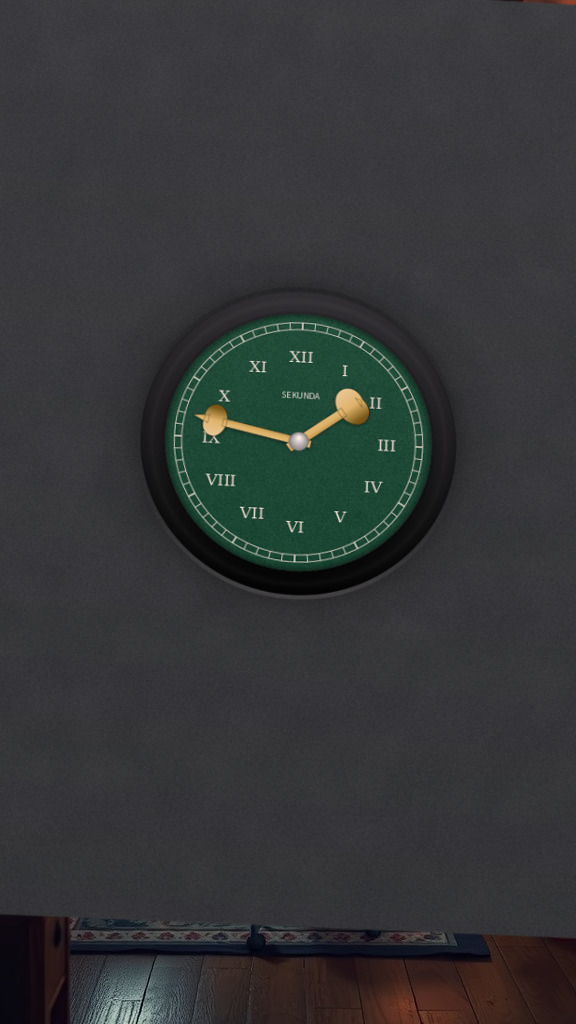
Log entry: 1h47
